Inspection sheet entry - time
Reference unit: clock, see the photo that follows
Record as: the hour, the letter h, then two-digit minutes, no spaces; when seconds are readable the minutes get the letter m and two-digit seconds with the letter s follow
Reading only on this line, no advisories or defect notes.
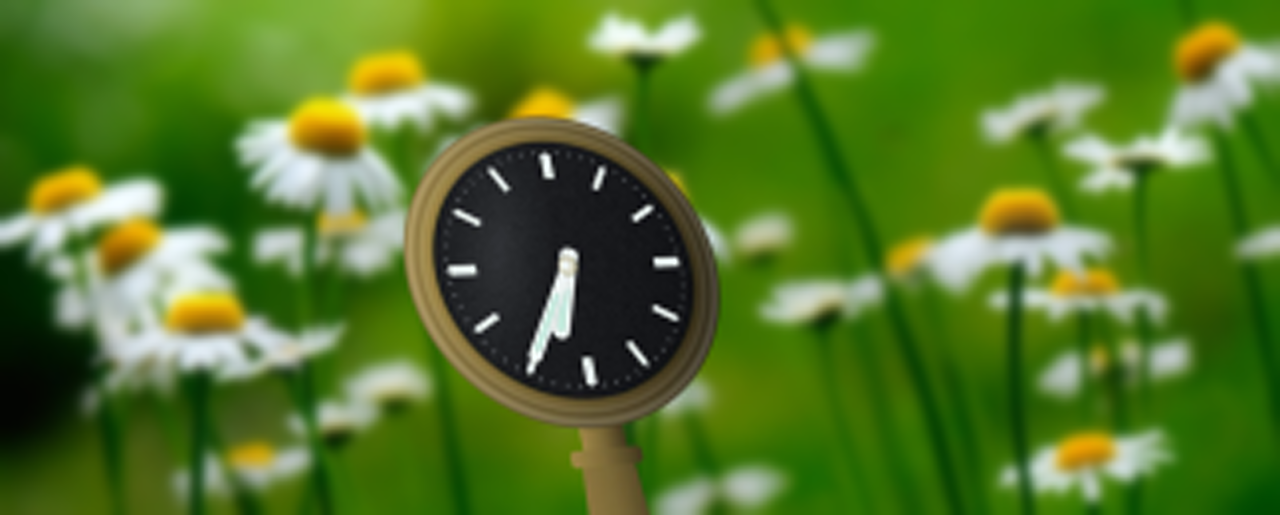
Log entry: 6h35
